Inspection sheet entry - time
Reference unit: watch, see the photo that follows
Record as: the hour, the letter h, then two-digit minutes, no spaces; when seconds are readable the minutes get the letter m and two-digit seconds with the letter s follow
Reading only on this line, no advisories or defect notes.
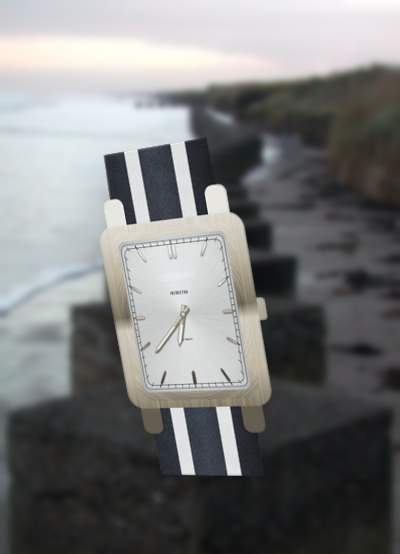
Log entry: 6h38
